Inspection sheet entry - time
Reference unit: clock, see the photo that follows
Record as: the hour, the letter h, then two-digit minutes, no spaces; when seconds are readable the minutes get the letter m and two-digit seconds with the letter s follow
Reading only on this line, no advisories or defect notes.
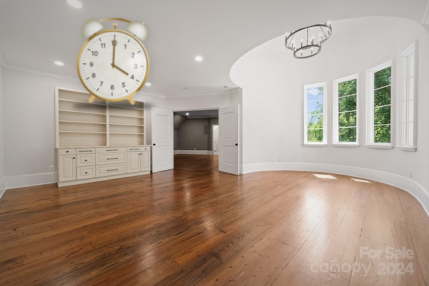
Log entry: 4h00
